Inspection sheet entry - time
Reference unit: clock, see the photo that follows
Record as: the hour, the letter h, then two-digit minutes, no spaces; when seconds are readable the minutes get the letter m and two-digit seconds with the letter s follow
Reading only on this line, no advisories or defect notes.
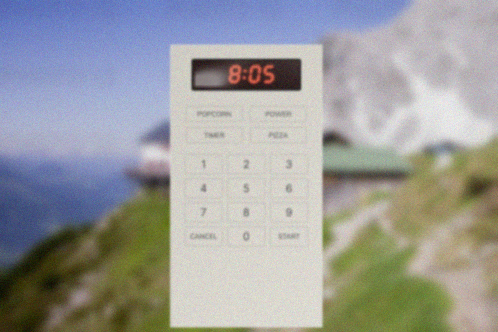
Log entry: 8h05
